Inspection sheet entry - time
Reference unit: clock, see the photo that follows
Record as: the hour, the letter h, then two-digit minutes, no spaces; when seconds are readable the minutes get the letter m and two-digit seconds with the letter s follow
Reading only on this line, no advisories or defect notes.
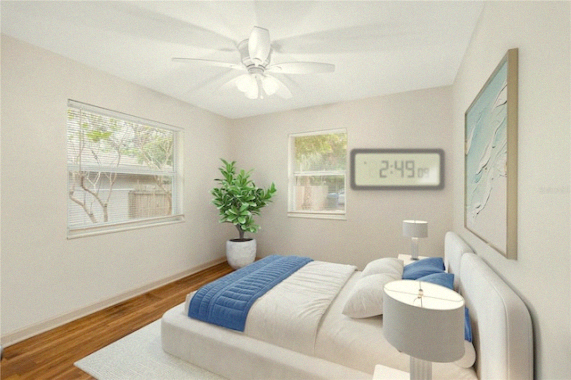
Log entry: 2h49m09s
